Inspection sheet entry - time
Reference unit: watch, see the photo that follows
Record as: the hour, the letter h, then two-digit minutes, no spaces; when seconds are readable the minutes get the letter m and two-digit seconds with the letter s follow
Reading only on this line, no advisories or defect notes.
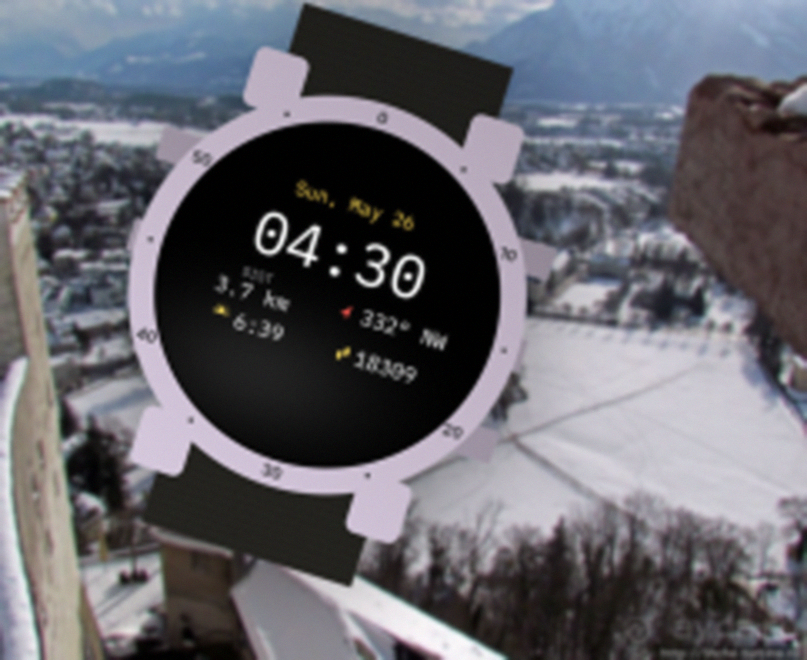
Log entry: 4h30
